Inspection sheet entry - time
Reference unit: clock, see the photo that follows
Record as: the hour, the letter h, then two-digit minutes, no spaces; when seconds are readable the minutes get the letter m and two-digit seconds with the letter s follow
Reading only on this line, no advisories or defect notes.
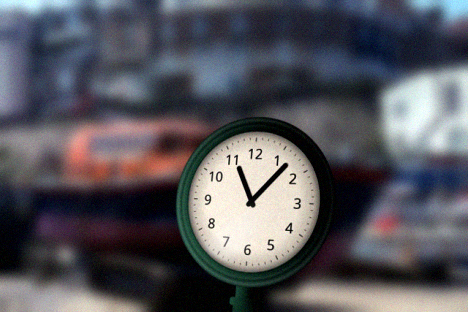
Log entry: 11h07
